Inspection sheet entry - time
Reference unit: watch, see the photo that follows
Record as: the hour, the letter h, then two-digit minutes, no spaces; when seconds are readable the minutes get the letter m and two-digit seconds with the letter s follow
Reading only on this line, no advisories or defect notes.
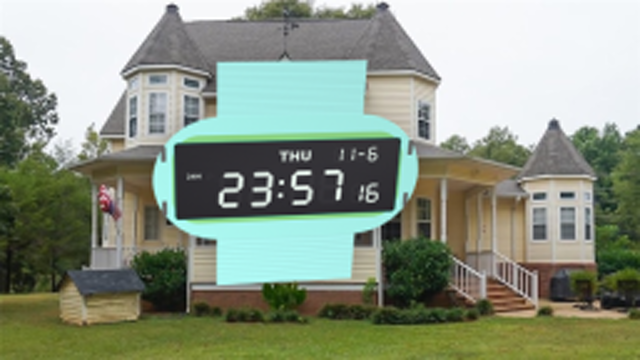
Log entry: 23h57m16s
